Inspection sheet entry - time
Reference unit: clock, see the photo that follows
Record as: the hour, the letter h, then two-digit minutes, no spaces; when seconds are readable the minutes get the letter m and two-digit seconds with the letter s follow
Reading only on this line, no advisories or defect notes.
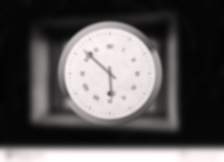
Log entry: 5h52
